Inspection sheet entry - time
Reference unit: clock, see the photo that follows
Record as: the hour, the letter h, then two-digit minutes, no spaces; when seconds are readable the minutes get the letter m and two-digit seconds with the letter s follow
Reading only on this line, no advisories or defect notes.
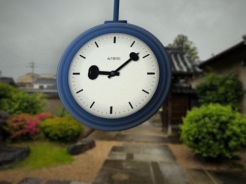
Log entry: 9h08
